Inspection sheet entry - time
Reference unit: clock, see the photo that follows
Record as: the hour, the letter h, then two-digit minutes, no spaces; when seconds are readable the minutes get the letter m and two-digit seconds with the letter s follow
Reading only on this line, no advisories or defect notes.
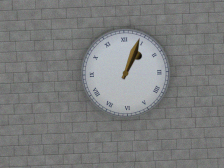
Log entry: 1h04
